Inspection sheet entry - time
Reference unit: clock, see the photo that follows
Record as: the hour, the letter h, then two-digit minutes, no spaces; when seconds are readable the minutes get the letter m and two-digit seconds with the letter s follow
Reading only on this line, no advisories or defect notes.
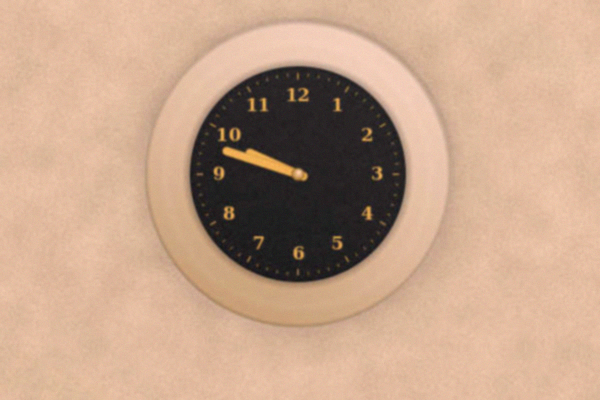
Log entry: 9h48
